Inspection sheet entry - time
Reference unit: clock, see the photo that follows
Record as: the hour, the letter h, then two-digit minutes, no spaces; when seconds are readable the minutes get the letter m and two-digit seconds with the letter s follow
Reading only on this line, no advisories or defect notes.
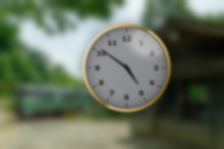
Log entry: 4h51
